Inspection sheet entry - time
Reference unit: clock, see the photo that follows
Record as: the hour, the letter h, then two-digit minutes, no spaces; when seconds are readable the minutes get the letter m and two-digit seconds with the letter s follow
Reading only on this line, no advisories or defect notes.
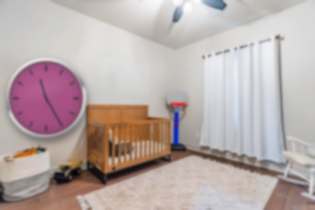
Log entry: 11h25
